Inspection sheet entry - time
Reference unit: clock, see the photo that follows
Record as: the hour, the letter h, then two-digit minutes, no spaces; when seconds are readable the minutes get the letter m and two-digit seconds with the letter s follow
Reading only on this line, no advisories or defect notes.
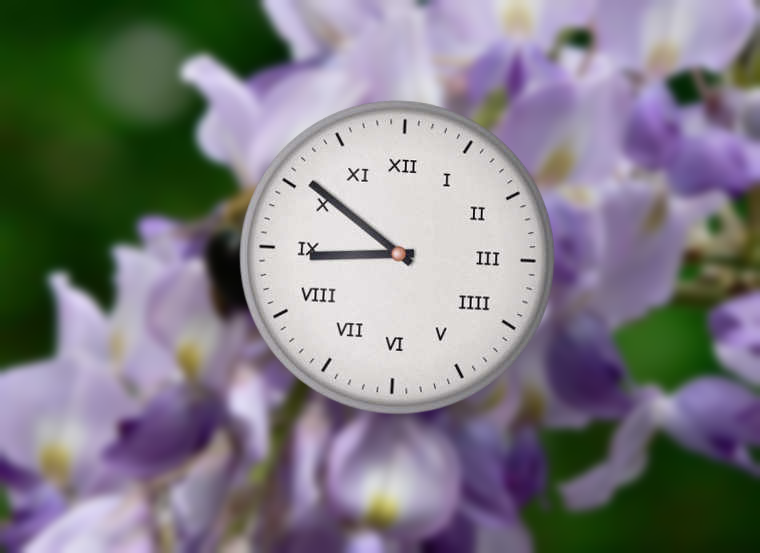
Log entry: 8h51
